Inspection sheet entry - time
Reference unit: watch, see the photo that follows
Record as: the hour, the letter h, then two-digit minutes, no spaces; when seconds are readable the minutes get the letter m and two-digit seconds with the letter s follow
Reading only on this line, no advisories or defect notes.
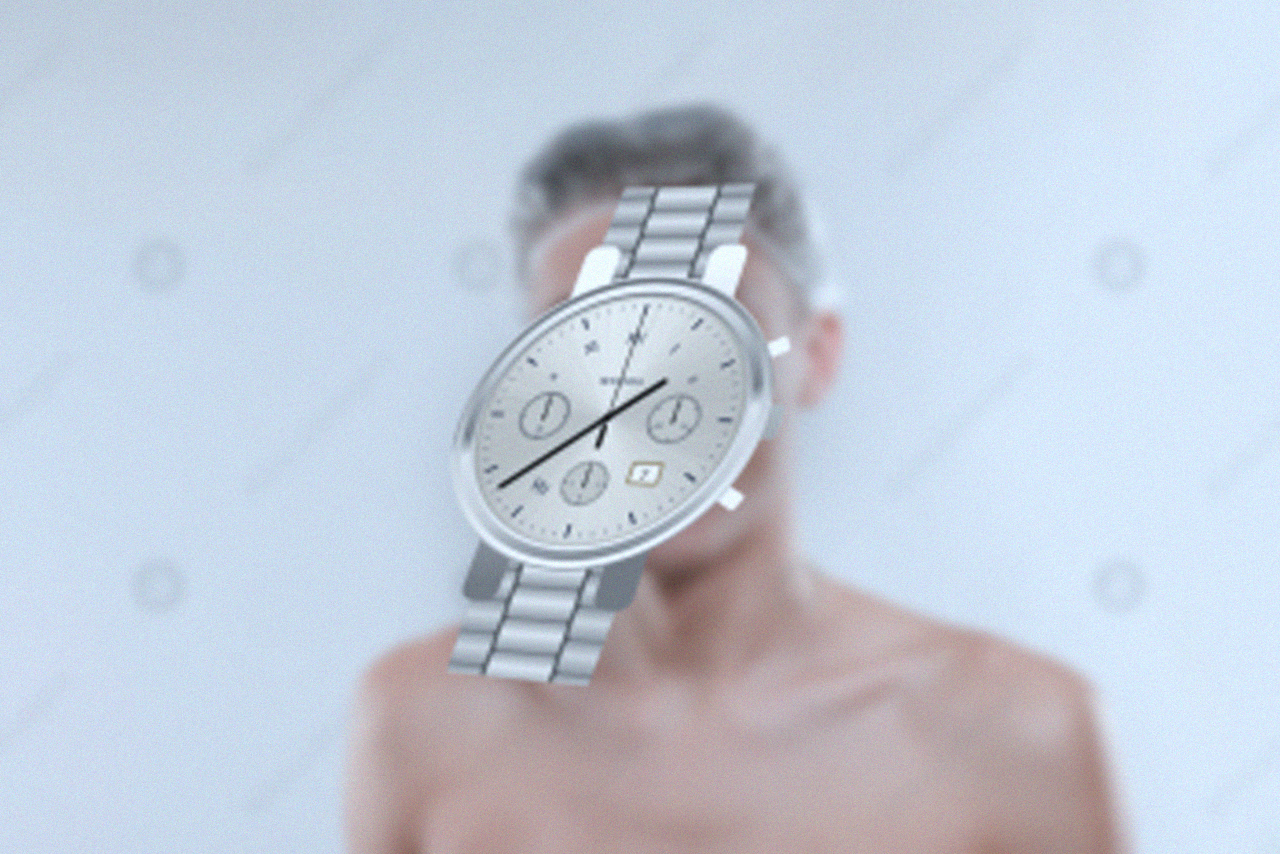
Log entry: 1h38
